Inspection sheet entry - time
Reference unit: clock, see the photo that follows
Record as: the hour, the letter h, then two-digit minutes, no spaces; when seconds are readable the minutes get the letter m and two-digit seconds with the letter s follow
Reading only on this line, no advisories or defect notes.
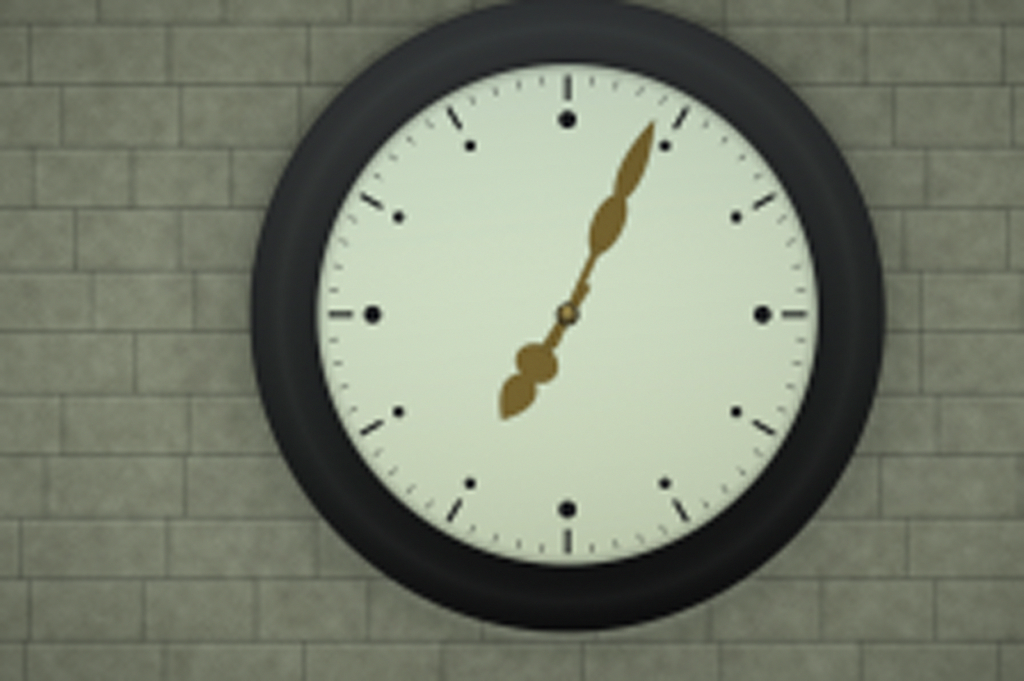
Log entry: 7h04
